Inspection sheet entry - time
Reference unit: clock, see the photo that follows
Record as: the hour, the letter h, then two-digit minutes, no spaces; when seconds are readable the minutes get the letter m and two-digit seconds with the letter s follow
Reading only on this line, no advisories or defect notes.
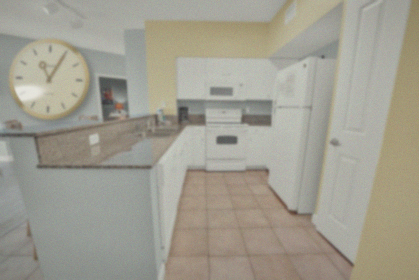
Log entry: 11h05
